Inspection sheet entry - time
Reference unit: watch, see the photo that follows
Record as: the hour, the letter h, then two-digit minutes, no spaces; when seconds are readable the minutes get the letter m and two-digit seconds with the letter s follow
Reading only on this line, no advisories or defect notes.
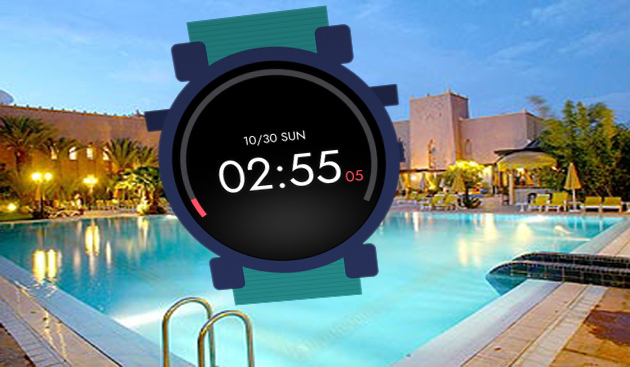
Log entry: 2h55m05s
